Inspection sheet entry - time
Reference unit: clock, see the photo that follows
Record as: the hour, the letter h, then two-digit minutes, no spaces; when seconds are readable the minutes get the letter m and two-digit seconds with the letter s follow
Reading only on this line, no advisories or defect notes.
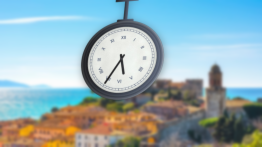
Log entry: 5h35
